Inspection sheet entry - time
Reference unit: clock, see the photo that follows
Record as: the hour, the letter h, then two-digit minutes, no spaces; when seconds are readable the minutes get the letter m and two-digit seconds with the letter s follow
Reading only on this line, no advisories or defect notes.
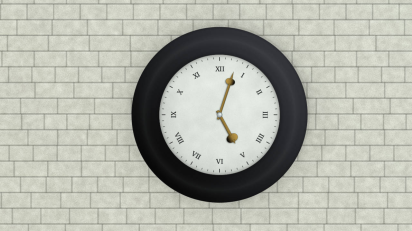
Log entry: 5h03
